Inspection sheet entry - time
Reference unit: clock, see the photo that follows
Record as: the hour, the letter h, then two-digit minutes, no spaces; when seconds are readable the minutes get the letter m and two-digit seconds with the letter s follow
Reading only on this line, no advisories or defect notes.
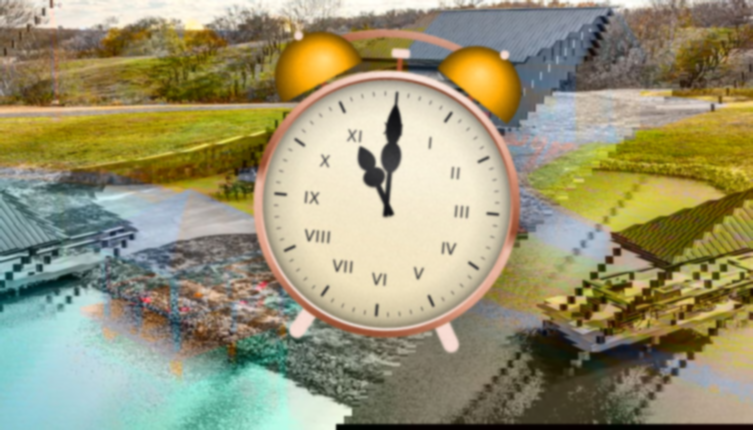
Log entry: 11h00
